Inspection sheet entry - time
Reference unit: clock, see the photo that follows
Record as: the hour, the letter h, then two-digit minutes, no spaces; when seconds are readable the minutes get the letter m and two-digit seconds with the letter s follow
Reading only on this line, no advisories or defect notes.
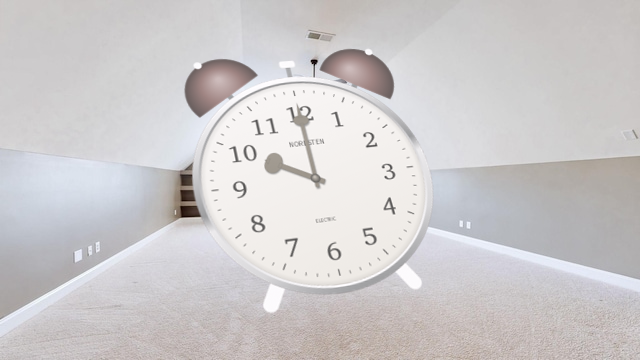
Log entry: 10h00
